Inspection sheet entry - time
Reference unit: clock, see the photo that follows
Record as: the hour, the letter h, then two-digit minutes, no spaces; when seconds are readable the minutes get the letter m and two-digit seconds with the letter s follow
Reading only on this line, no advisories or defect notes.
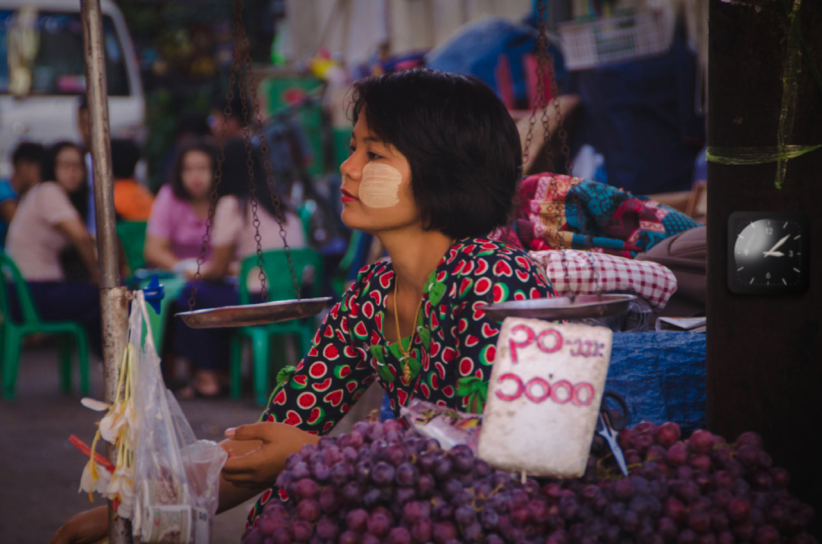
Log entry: 3h08
